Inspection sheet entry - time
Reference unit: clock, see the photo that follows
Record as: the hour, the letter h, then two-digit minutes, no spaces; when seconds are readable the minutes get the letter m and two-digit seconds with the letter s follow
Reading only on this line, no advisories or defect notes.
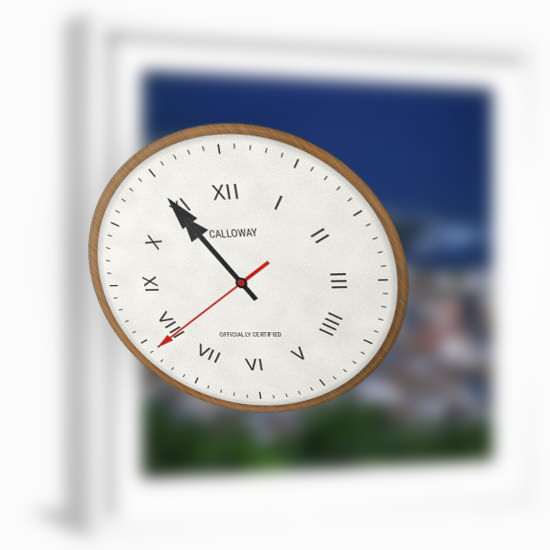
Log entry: 10h54m39s
